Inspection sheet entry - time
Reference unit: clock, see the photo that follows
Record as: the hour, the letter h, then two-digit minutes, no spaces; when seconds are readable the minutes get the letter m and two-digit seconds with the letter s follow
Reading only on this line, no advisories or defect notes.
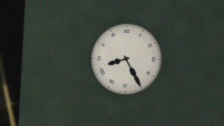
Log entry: 8h25
